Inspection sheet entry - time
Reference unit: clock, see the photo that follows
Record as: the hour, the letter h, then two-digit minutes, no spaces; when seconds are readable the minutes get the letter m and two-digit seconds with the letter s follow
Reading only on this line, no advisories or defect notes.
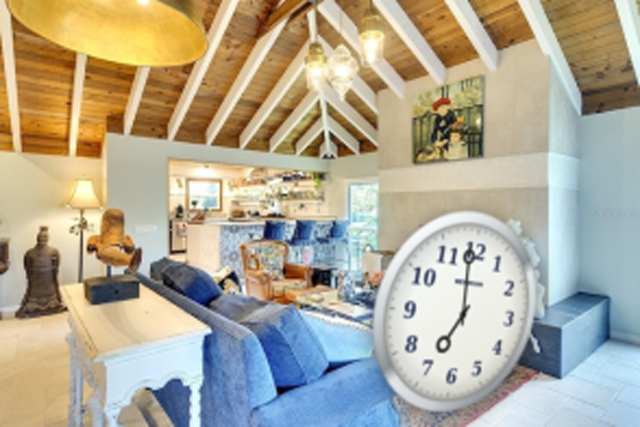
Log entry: 6h59
